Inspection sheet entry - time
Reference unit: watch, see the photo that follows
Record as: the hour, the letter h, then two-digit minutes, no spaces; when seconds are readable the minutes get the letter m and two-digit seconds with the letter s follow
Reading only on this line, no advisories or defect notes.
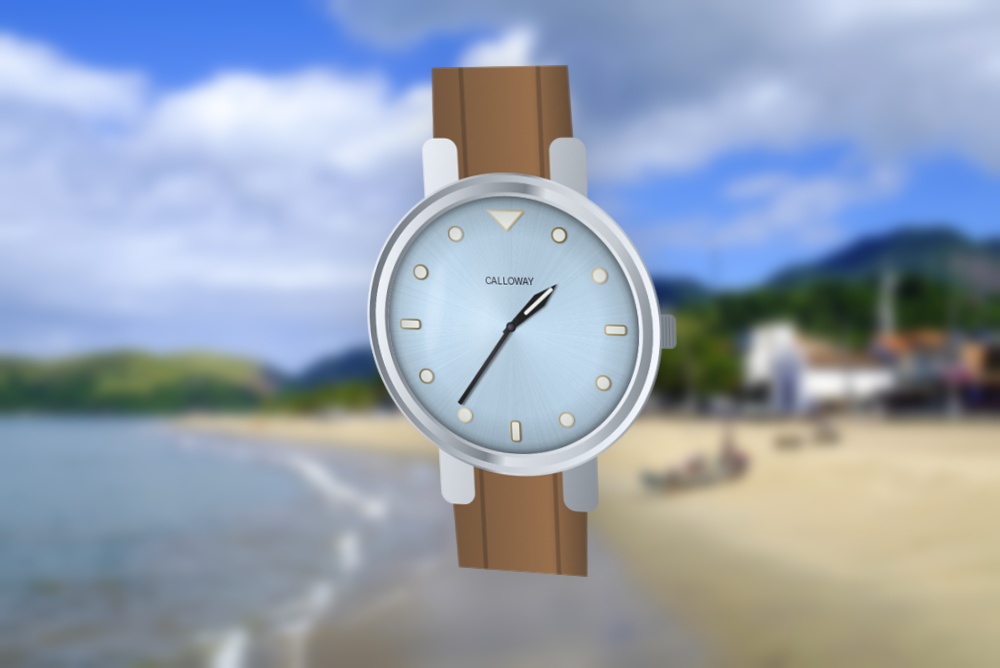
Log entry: 1h36
